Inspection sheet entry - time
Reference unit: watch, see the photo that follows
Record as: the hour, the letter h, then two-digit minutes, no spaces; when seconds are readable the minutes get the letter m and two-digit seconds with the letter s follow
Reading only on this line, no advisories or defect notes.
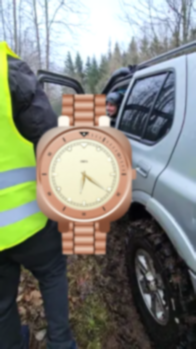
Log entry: 6h21
